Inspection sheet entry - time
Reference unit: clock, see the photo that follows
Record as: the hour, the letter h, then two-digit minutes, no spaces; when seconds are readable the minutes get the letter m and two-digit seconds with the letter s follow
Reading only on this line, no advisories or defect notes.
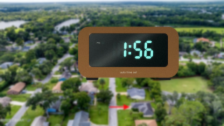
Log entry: 1h56
